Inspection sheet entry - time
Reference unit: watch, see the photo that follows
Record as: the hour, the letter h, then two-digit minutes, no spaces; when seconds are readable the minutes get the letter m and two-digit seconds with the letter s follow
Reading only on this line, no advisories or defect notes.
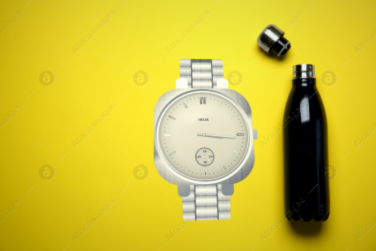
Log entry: 3h16
